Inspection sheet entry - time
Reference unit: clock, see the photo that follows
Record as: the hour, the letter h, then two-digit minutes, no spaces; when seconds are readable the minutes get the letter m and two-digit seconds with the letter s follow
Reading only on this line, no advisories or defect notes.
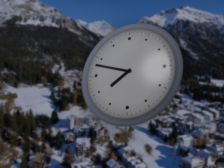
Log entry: 7h48
